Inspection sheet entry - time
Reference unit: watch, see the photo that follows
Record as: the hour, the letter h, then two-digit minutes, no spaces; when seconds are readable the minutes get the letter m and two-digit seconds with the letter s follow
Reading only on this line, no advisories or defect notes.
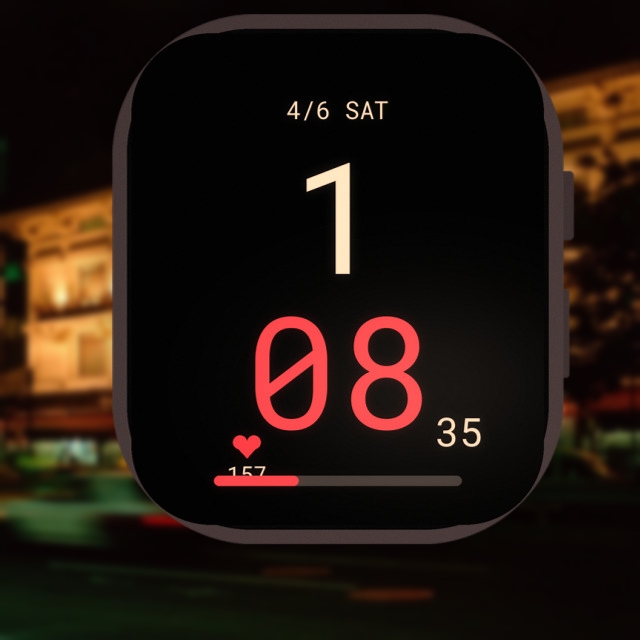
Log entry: 1h08m35s
